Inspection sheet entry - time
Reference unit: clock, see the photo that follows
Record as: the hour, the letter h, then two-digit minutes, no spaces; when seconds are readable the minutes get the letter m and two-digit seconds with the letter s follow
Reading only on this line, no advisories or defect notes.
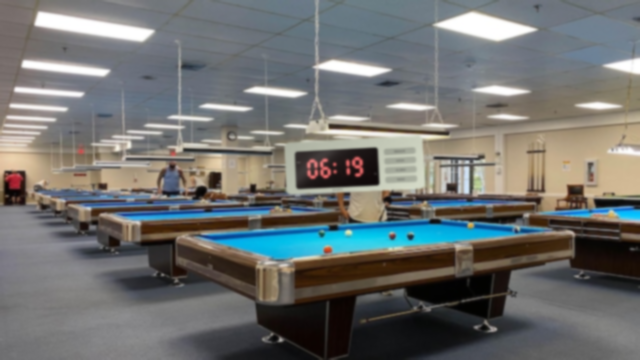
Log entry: 6h19
